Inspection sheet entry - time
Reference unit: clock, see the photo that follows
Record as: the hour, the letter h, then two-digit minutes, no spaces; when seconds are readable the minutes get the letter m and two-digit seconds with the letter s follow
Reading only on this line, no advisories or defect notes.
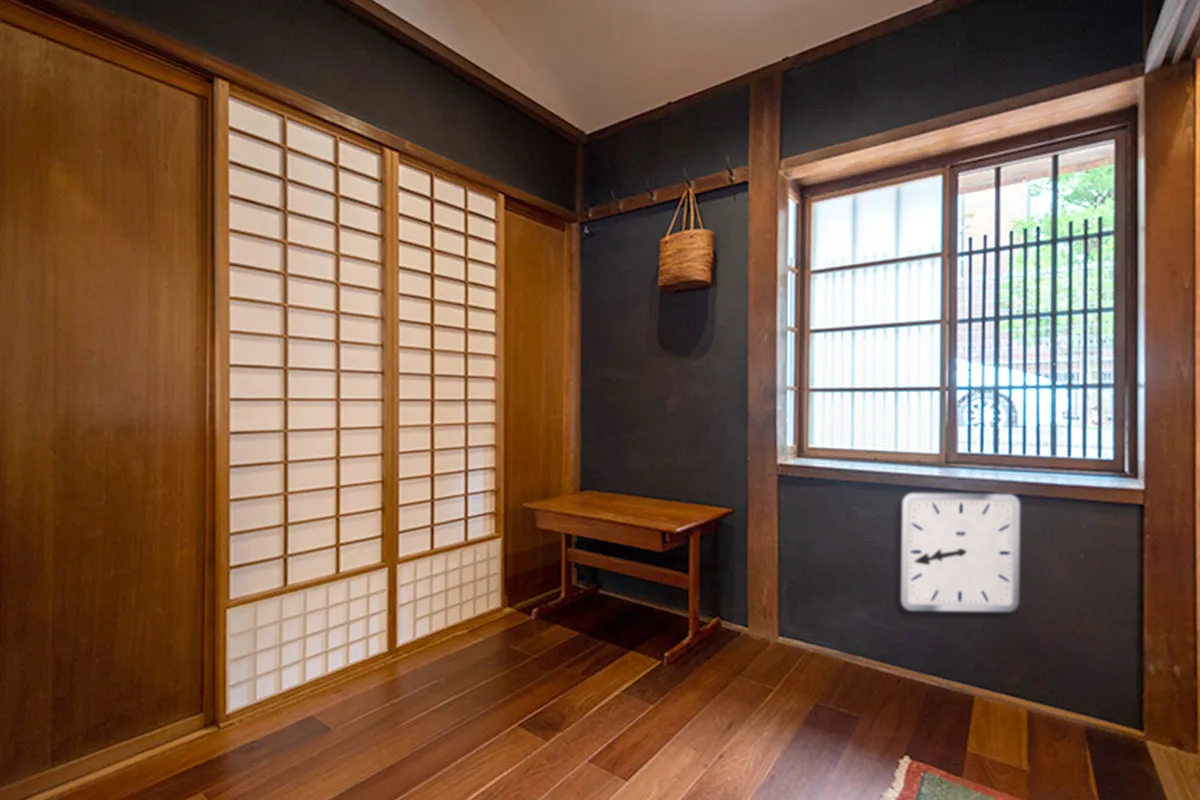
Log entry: 8h43
